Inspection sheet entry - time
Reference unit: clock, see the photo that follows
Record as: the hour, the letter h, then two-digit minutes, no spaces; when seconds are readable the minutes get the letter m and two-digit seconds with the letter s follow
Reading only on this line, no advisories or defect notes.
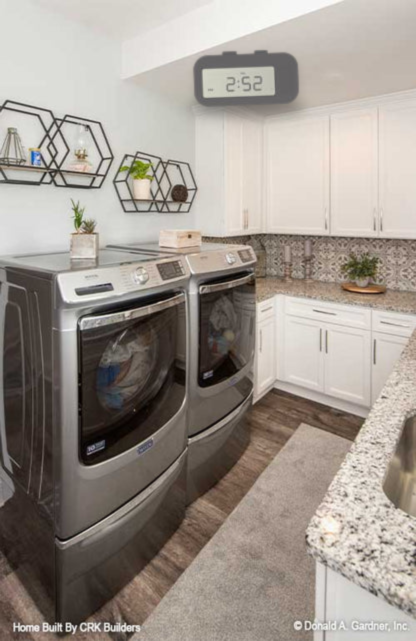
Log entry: 2h52
